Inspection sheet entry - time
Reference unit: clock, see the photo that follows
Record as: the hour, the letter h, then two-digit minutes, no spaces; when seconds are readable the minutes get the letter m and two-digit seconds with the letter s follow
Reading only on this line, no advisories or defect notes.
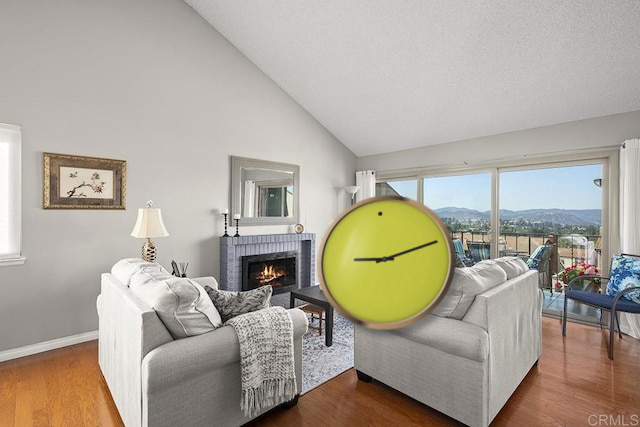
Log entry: 9h13
